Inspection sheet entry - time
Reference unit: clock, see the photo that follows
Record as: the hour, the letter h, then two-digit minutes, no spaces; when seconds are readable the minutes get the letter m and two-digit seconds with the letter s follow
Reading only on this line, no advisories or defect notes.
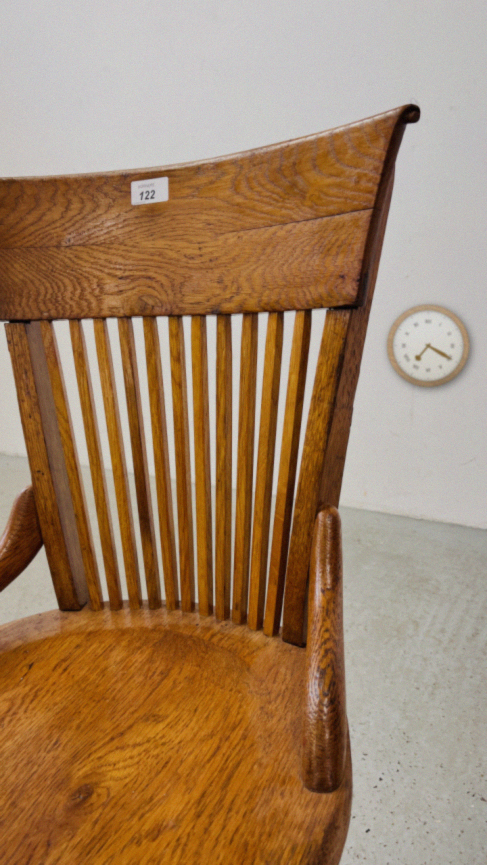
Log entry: 7h20
